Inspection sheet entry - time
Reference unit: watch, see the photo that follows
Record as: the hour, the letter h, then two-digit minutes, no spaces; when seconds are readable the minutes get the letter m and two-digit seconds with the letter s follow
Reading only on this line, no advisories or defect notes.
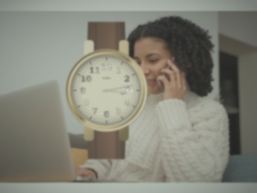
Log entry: 3h13
